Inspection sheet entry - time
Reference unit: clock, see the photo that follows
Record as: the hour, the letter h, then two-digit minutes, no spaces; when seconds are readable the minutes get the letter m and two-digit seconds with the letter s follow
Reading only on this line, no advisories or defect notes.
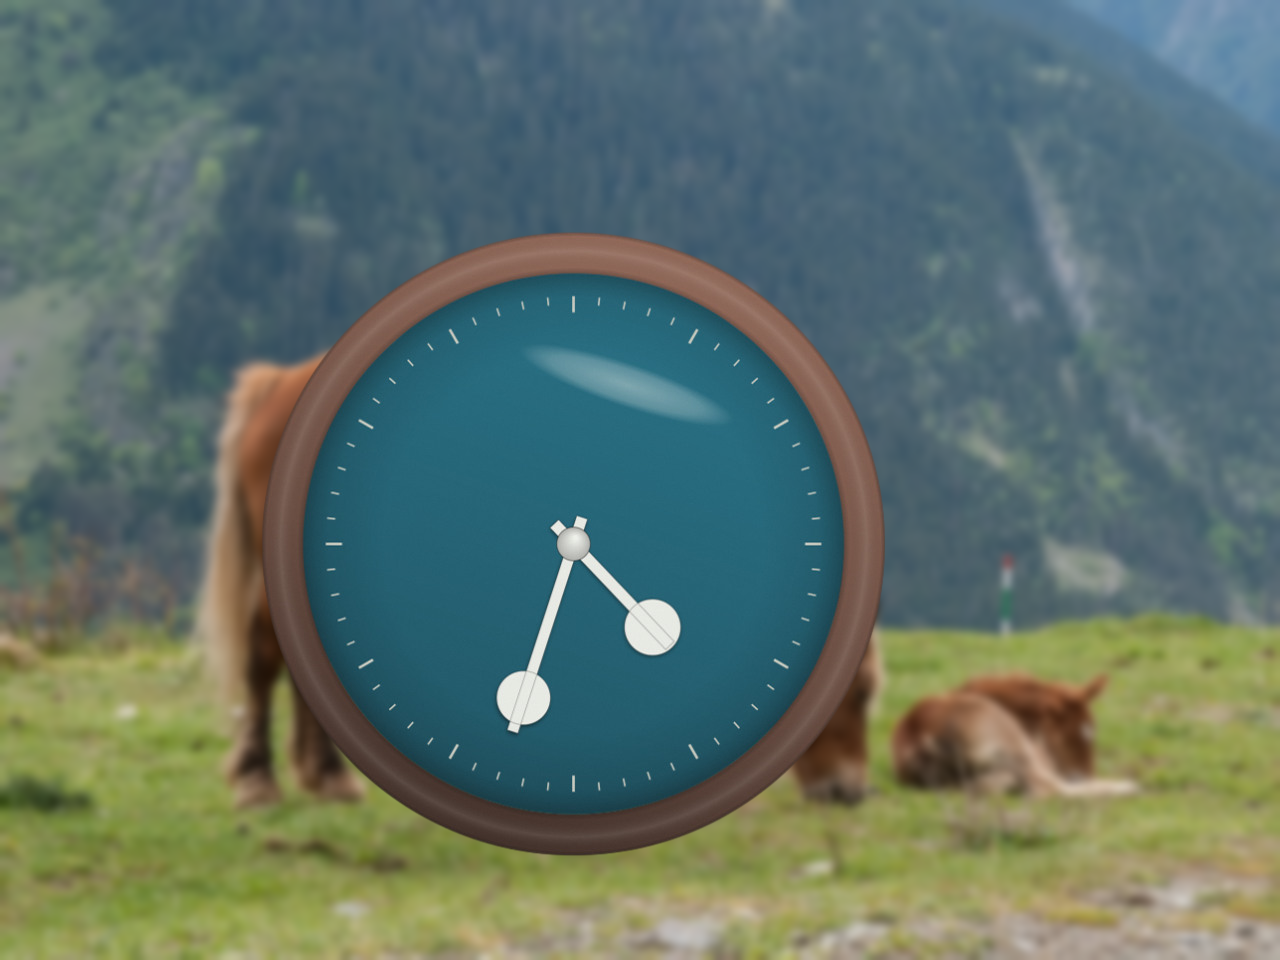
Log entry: 4h33
